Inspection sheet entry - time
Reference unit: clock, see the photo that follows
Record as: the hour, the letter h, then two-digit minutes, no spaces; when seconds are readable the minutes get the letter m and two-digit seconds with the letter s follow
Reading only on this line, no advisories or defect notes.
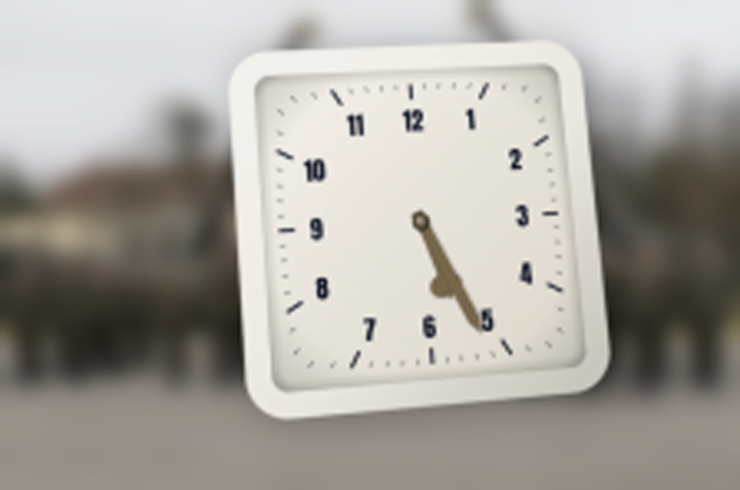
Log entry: 5h26
